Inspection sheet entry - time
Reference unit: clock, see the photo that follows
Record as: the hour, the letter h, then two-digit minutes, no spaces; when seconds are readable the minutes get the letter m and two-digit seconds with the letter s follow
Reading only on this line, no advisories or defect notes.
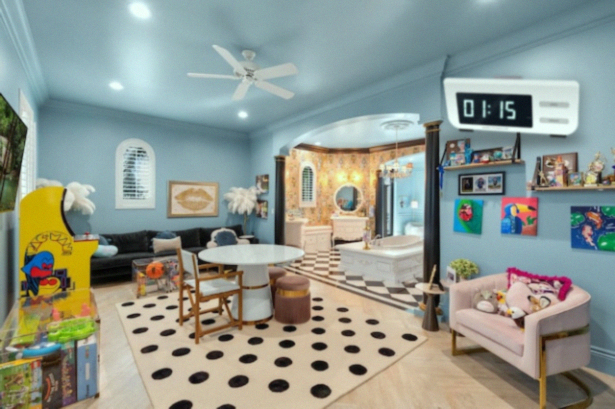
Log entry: 1h15
